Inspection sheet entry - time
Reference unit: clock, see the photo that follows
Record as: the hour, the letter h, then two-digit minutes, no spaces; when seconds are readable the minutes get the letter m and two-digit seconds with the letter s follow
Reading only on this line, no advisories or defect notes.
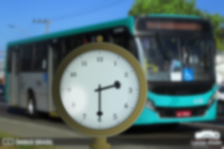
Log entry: 2h30
